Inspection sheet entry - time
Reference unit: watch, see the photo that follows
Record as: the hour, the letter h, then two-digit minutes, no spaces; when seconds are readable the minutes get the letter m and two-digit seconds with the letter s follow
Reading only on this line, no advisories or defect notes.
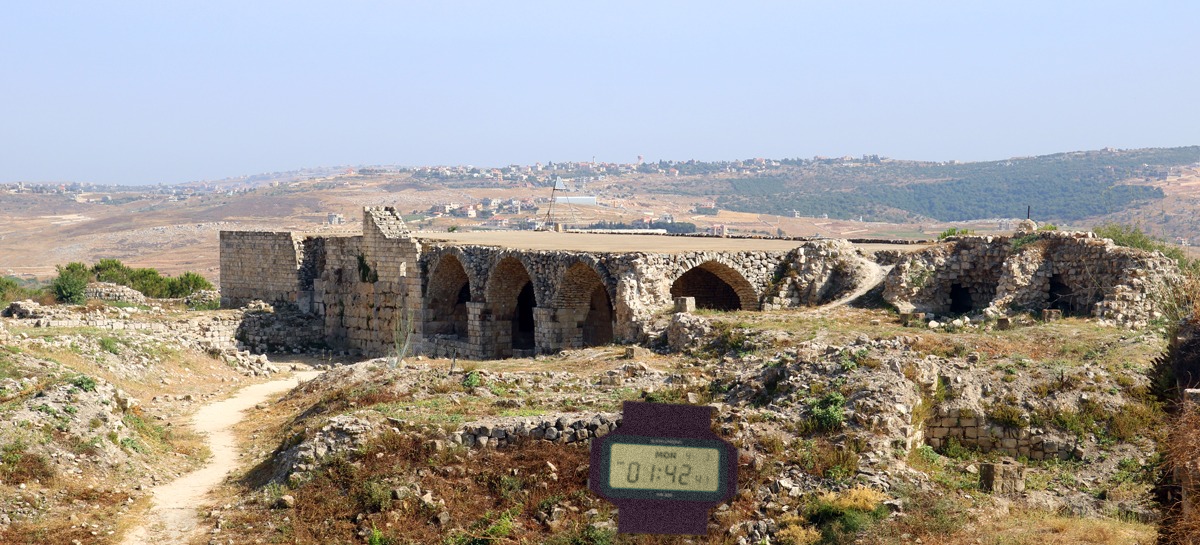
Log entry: 1h42m41s
